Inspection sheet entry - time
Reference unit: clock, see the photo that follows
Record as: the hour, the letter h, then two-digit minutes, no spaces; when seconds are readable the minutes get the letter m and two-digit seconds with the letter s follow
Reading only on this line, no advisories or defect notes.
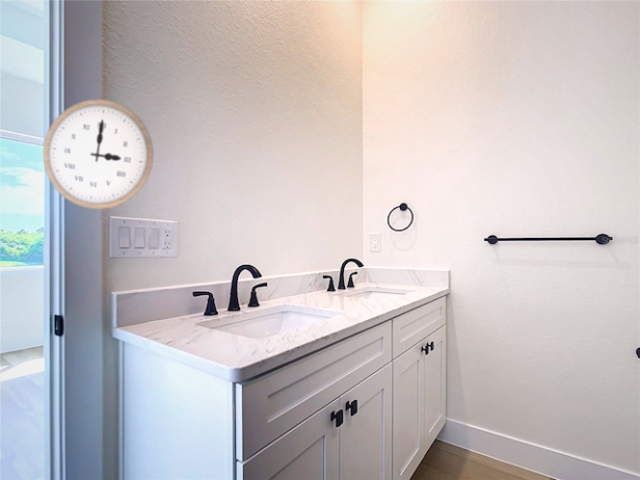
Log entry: 3h00
